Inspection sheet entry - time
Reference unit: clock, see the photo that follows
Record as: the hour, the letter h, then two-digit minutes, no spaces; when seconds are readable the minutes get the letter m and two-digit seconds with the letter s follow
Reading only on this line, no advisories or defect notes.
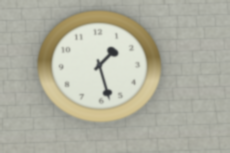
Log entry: 1h28
